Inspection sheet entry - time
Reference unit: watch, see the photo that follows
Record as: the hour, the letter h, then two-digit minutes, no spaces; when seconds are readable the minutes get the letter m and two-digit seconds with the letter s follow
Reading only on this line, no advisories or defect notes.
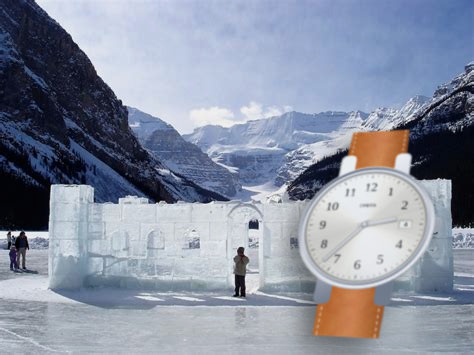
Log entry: 2h37
